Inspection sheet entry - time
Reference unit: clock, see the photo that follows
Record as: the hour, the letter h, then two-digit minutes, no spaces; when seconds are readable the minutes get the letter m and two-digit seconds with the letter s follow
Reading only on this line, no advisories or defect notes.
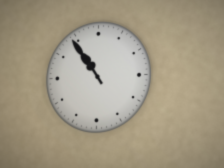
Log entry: 10h54
